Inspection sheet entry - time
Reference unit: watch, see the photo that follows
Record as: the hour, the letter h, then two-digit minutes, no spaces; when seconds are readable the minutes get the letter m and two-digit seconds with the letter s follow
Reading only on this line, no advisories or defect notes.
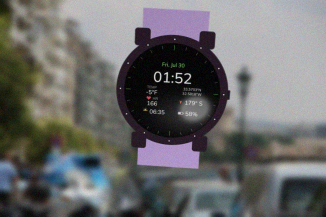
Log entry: 1h52
